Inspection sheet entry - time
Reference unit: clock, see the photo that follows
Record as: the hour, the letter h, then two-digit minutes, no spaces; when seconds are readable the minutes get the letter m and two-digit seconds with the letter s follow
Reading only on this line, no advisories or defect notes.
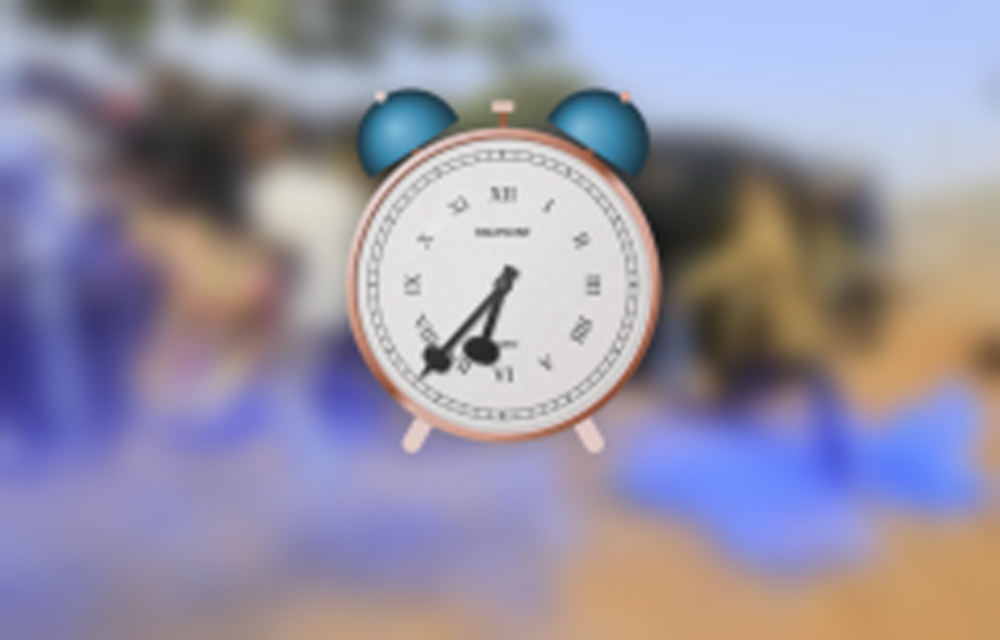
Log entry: 6h37
